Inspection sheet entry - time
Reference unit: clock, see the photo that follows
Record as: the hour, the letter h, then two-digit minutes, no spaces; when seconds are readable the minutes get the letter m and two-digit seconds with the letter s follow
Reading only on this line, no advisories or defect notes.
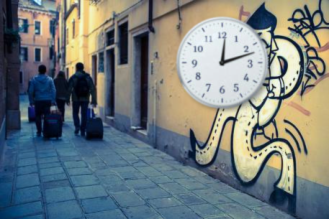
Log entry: 12h12
